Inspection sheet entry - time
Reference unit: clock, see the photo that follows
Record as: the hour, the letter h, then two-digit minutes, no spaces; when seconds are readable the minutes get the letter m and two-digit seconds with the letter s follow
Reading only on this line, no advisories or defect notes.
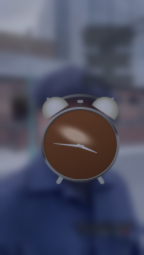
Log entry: 3h46
